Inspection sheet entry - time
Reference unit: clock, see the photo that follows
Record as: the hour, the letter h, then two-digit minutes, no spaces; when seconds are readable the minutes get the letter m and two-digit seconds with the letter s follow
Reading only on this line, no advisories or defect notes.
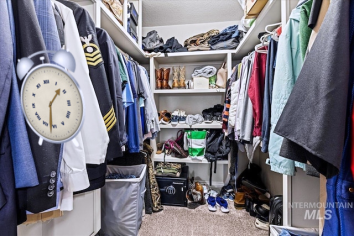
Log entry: 1h32
